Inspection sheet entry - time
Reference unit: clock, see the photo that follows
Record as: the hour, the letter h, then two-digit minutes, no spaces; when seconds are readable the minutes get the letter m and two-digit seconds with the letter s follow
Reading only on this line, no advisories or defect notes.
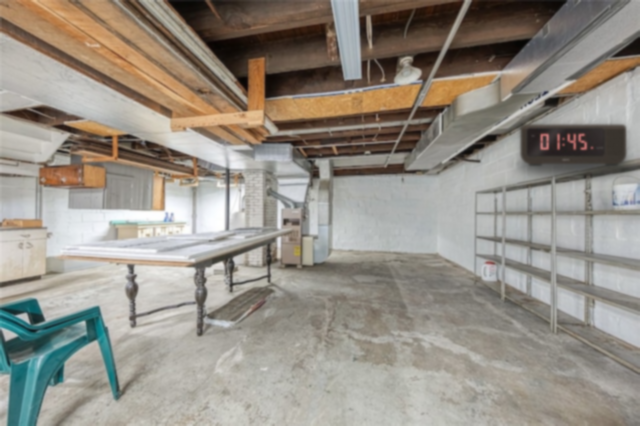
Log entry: 1h45
